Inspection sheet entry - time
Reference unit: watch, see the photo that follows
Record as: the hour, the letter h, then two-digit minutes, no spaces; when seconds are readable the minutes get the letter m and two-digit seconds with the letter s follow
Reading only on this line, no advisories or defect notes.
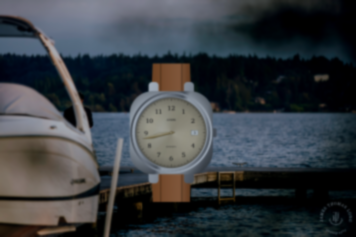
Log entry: 8h43
